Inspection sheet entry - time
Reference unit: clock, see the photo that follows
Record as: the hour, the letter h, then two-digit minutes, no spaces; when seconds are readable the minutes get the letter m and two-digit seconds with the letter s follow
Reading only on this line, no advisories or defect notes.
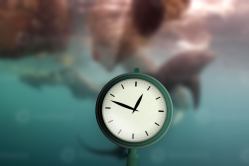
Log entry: 12h48
